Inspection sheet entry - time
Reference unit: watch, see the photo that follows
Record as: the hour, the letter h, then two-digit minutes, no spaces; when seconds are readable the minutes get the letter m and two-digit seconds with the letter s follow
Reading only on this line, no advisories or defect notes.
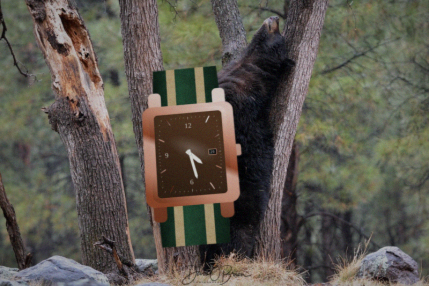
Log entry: 4h28
